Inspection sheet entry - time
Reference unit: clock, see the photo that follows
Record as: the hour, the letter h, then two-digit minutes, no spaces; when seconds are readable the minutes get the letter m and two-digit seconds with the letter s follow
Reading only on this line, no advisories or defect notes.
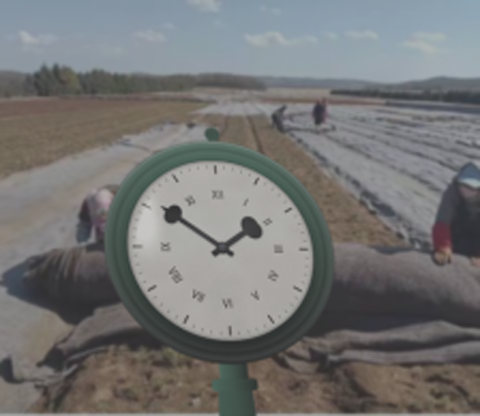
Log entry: 1h51
